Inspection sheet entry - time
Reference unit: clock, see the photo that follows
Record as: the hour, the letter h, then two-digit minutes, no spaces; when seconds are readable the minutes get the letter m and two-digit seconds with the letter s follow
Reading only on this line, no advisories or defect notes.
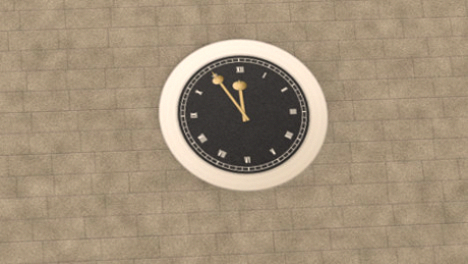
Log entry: 11h55
